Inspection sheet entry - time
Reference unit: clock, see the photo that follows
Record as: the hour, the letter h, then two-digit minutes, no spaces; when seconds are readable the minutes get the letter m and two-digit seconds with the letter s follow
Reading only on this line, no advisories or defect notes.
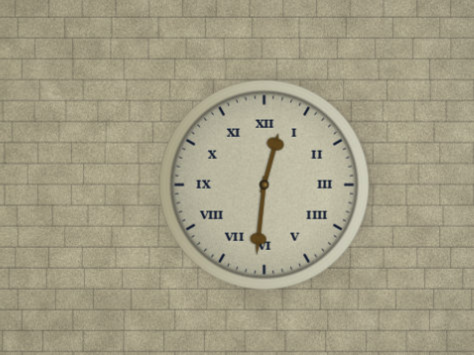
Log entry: 12h31
